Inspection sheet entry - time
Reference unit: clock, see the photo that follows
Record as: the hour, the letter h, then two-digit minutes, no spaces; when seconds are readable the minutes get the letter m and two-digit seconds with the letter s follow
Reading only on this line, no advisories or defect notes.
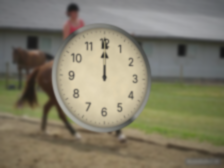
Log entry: 12h00
